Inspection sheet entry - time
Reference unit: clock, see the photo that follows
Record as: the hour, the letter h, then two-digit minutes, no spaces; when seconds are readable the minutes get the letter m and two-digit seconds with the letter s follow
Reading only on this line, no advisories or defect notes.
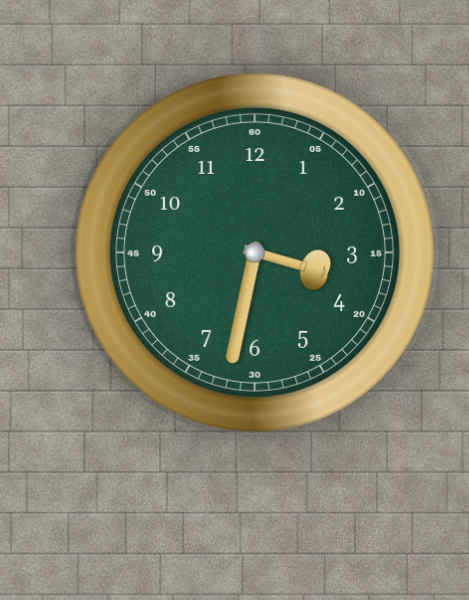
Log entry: 3h32
